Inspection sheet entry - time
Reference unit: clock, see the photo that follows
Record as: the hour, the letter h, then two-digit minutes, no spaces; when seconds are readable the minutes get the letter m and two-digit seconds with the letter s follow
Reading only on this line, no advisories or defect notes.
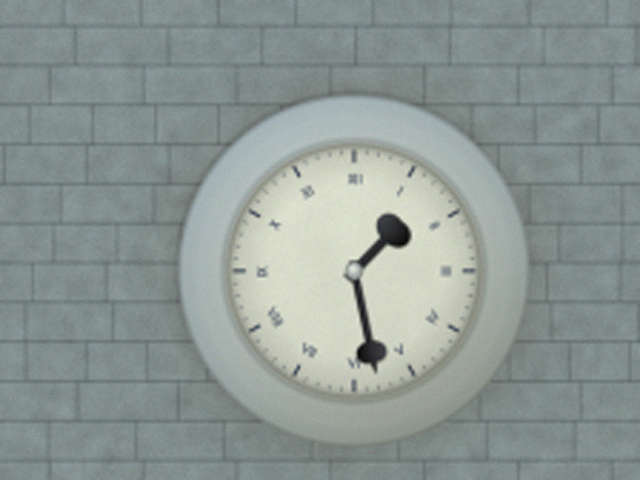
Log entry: 1h28
